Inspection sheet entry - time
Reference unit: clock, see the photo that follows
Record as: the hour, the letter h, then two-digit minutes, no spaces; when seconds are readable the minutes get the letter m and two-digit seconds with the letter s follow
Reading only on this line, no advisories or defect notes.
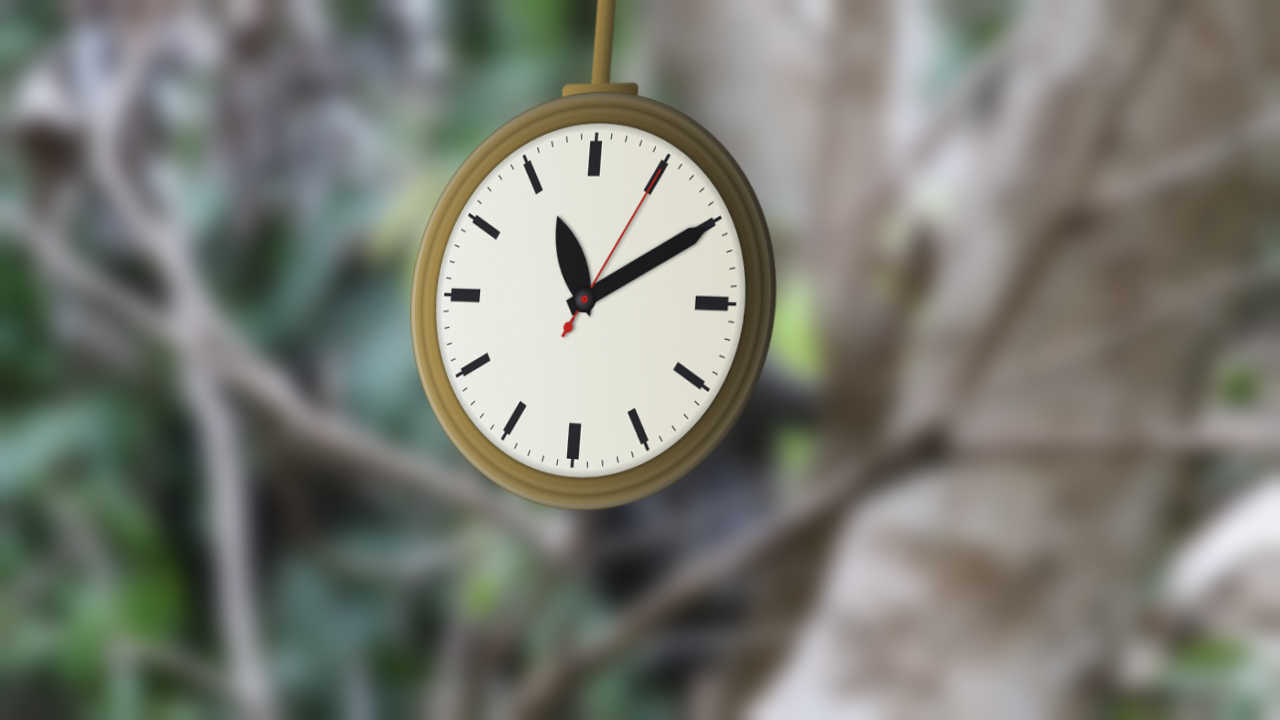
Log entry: 11h10m05s
